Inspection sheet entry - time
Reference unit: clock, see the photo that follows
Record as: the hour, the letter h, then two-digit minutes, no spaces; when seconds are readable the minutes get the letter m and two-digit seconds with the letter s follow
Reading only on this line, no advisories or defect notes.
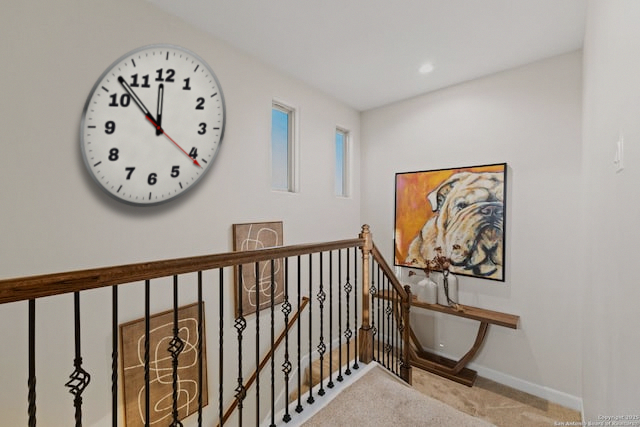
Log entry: 11h52m21s
